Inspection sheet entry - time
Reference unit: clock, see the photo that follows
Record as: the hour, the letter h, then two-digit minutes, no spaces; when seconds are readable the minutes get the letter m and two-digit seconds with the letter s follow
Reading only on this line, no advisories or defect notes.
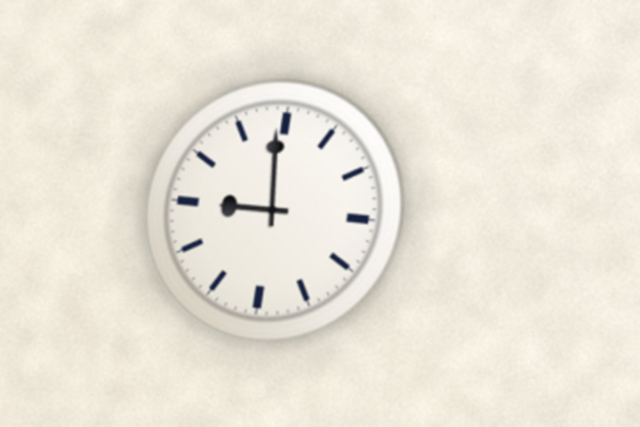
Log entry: 8h59
